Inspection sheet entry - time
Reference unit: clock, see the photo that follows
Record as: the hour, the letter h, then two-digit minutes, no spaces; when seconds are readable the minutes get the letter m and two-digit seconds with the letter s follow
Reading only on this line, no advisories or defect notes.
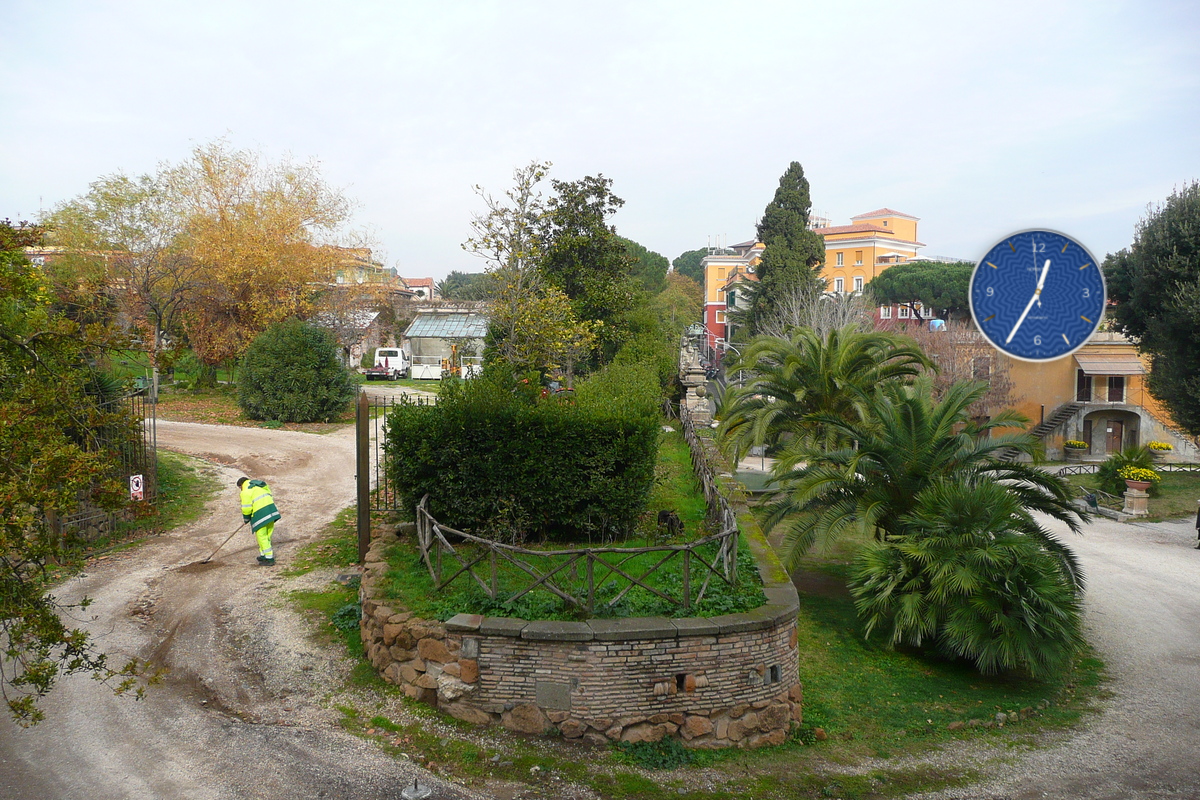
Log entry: 12h34m59s
